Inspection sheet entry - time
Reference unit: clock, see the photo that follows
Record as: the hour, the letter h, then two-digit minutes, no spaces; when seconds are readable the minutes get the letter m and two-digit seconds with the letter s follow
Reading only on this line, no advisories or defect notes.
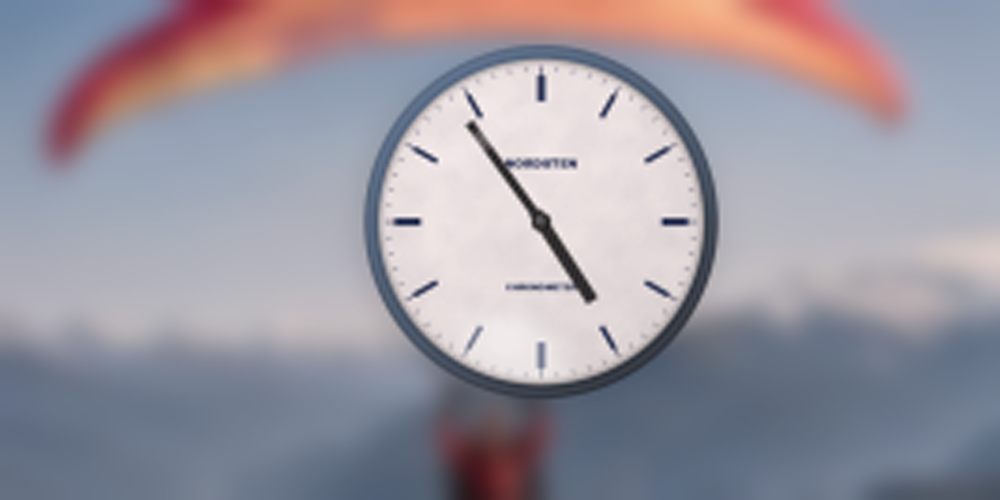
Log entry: 4h54
